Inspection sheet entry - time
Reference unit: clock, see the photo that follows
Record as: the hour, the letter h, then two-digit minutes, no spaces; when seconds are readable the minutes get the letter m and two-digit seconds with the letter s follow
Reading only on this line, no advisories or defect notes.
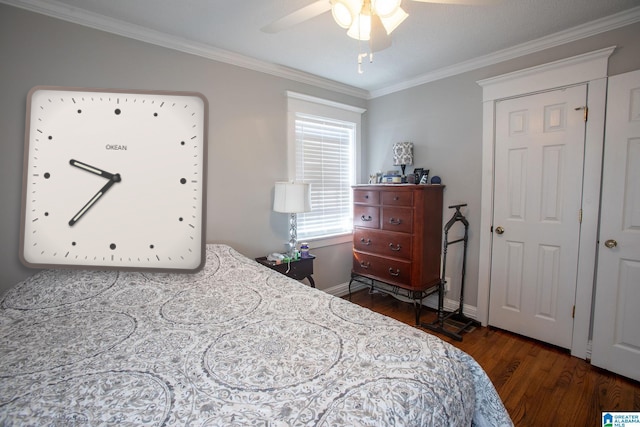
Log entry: 9h37
